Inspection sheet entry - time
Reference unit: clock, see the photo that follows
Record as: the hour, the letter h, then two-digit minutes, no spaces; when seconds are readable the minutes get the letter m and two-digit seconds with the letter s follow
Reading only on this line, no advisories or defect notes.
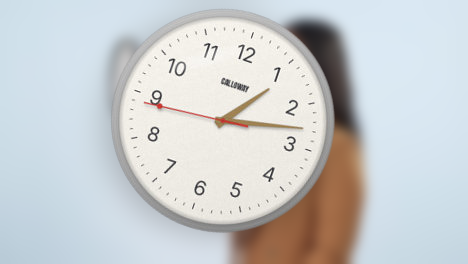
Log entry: 1h12m44s
